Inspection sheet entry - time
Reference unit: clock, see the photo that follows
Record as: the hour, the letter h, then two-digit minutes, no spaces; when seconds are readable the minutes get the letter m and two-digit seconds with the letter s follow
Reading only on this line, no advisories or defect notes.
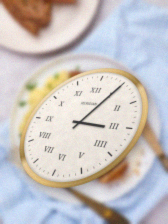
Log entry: 3h05
